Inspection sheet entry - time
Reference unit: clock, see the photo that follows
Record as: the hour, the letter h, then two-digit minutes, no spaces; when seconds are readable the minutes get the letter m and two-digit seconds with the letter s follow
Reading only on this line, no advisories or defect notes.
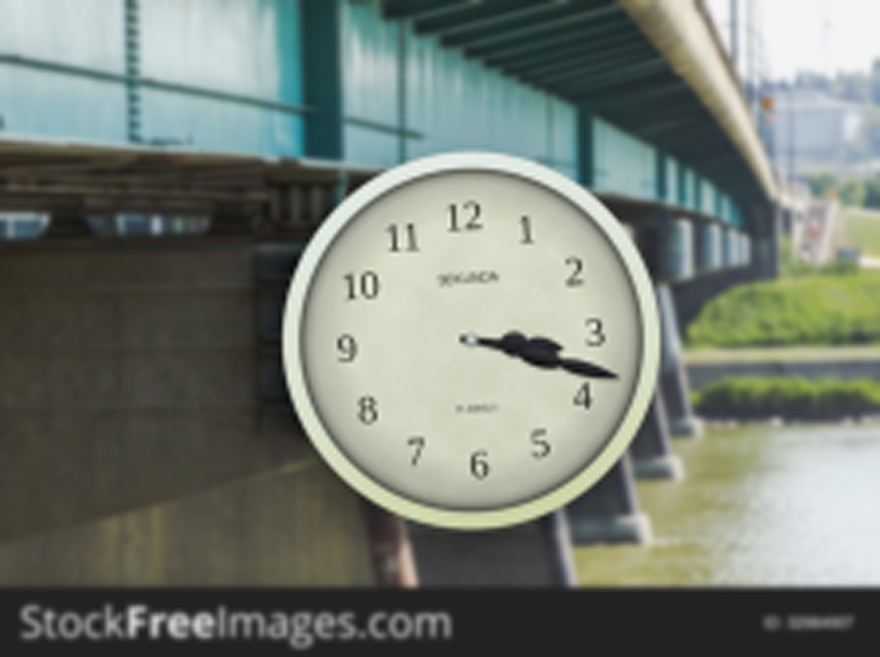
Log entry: 3h18
